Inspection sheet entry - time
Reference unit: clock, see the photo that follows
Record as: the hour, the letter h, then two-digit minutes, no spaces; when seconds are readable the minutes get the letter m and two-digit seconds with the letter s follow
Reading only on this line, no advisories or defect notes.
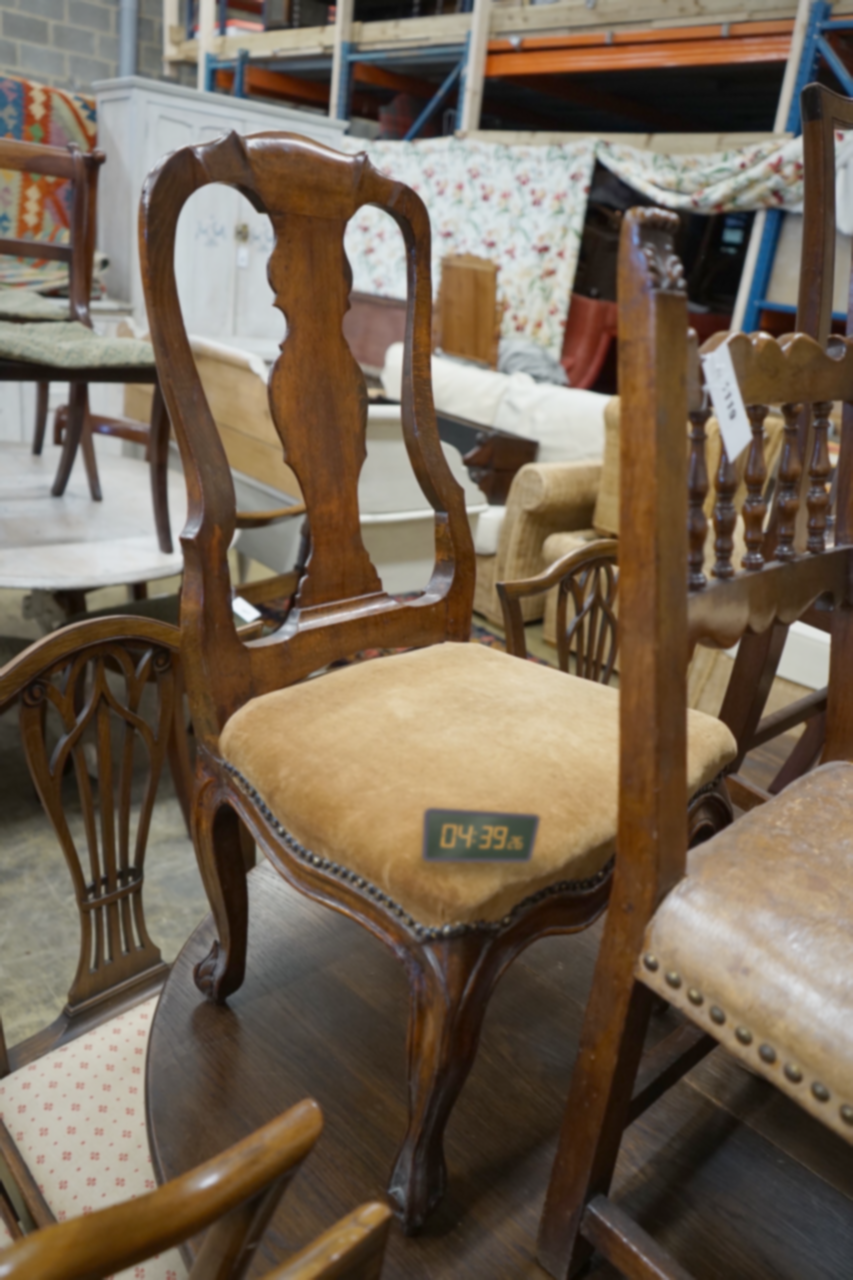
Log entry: 4h39
